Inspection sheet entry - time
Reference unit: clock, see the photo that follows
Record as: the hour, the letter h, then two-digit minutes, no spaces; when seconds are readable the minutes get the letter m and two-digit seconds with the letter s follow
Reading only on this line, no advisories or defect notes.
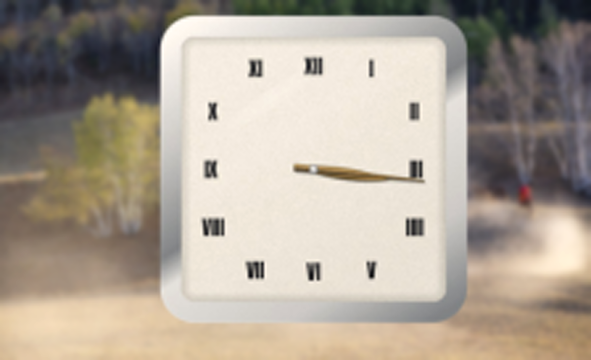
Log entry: 3h16
